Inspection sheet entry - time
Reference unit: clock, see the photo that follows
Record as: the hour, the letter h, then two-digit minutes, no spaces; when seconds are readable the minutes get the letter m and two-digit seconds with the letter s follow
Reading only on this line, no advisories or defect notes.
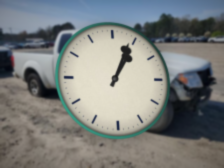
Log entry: 1h04
